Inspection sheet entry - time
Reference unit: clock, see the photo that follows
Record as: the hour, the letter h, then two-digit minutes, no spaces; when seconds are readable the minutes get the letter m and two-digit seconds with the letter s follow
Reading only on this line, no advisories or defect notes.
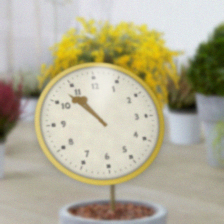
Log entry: 10h53
